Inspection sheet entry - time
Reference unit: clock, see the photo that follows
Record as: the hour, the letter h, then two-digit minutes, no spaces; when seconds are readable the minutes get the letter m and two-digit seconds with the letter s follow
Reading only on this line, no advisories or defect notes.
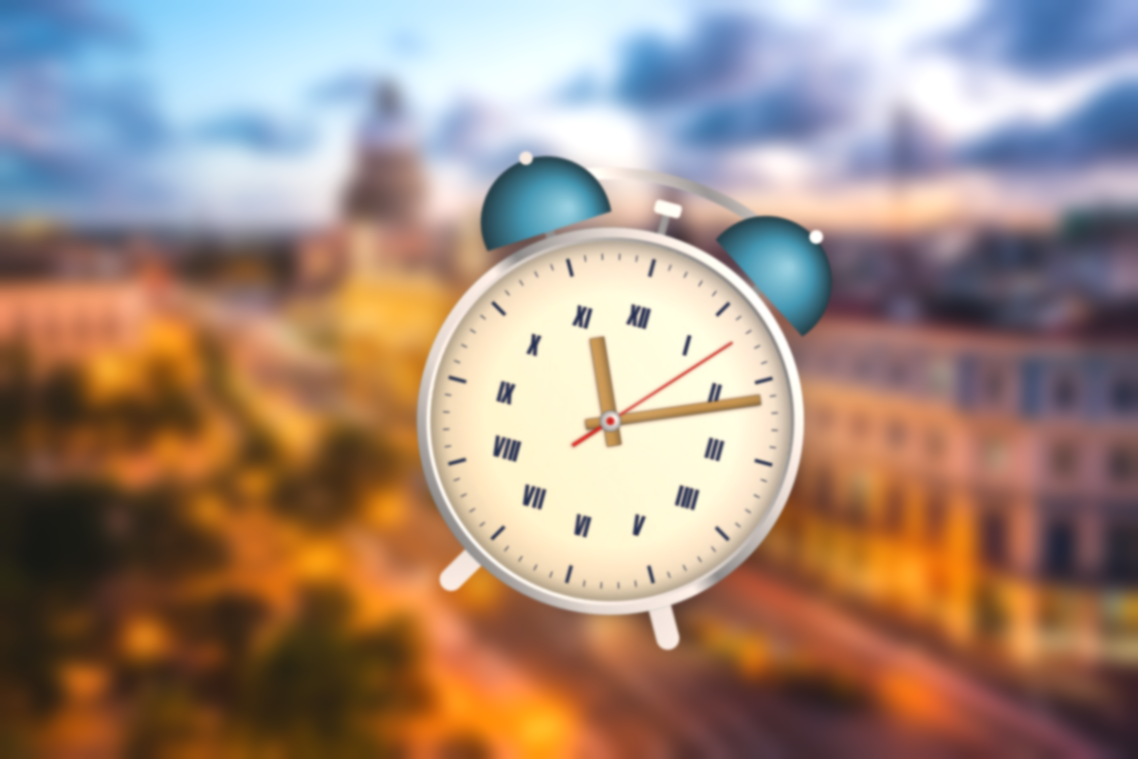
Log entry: 11h11m07s
